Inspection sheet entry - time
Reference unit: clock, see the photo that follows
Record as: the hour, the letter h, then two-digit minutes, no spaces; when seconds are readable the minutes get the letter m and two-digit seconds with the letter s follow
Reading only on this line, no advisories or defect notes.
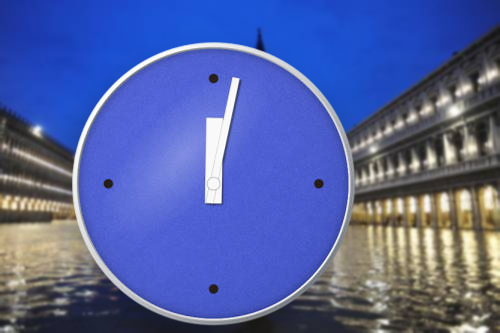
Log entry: 12h02
